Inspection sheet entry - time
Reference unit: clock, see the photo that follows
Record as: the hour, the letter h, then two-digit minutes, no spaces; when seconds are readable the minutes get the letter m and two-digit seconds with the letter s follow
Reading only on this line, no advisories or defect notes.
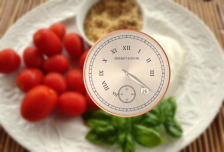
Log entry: 4h21
